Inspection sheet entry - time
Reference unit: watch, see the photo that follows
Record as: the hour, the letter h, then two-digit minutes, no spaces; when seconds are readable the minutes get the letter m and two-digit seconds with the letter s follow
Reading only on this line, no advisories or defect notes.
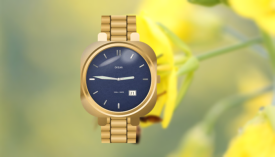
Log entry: 2h46
